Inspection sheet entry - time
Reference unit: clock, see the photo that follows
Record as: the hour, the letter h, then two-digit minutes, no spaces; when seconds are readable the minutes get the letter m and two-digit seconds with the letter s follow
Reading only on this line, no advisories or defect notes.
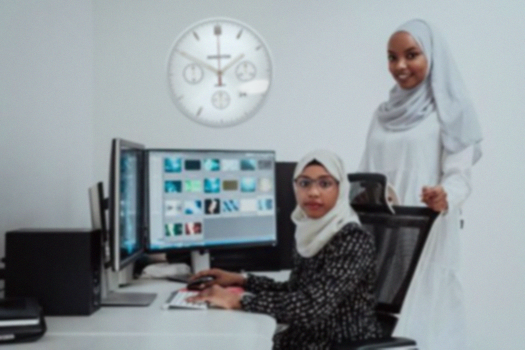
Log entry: 1h50
